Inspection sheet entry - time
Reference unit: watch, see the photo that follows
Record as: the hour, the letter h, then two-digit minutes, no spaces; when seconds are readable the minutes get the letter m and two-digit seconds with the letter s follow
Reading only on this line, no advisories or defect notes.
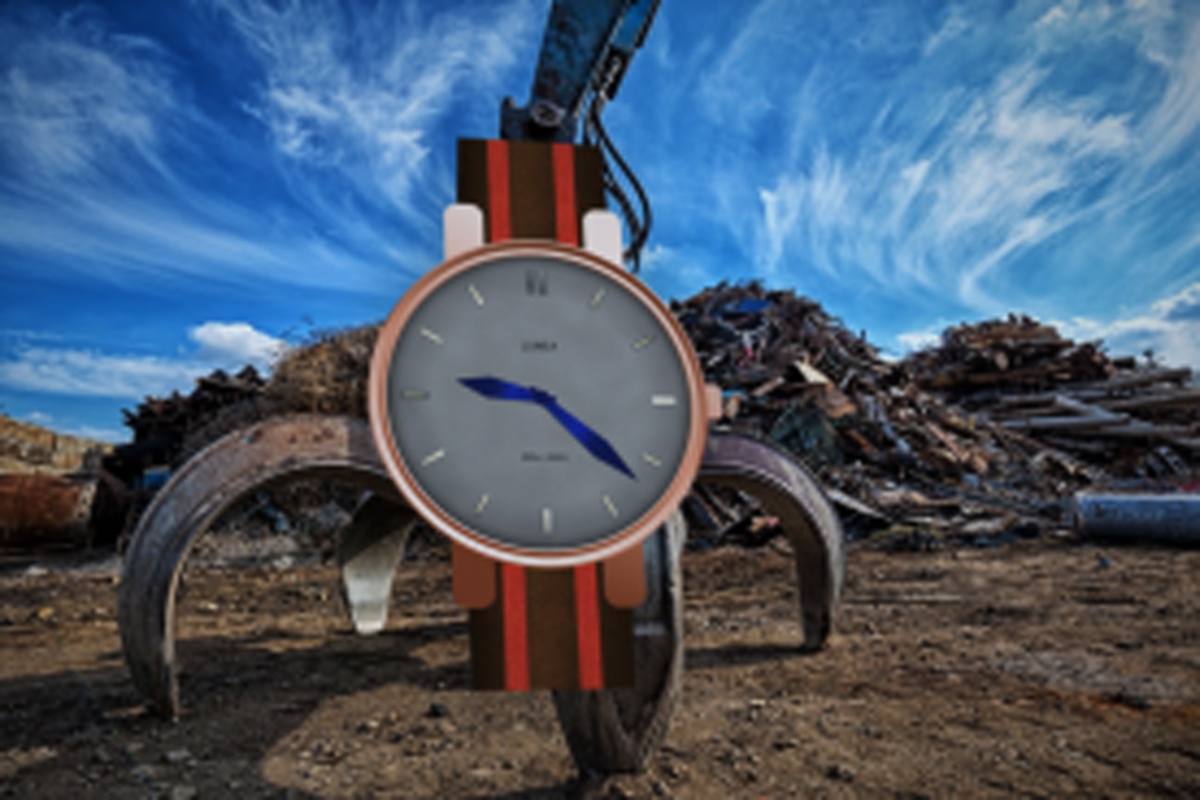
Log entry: 9h22
